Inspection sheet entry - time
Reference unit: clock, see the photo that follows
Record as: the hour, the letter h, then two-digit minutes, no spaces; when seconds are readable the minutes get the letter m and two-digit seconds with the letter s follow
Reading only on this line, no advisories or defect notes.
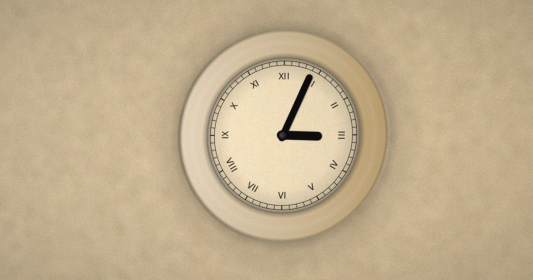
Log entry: 3h04
